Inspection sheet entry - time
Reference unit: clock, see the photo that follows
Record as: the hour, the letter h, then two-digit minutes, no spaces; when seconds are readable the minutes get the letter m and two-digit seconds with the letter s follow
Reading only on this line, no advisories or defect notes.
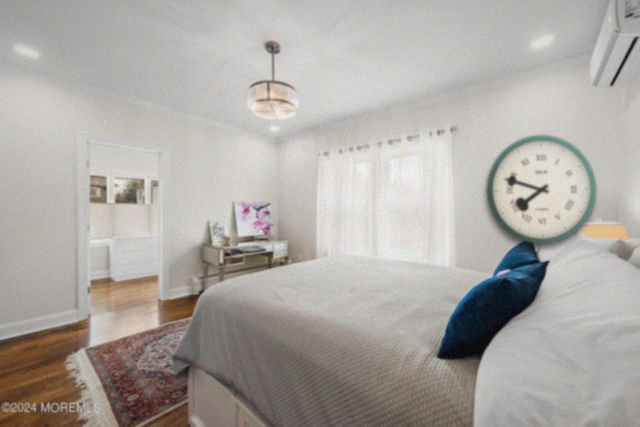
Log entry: 7h48
